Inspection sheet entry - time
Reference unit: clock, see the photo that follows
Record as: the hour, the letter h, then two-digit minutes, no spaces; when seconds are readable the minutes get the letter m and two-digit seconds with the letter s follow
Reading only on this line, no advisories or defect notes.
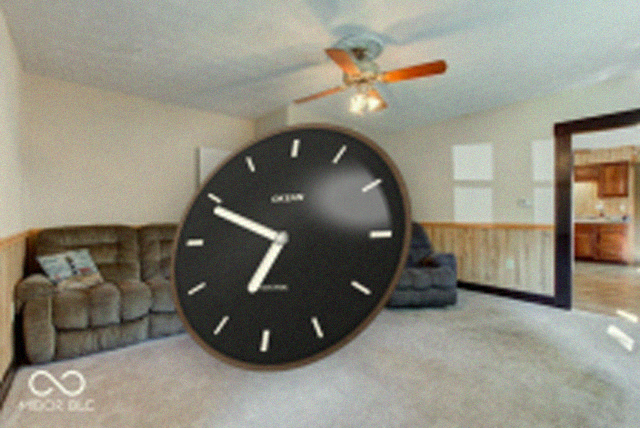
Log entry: 6h49
